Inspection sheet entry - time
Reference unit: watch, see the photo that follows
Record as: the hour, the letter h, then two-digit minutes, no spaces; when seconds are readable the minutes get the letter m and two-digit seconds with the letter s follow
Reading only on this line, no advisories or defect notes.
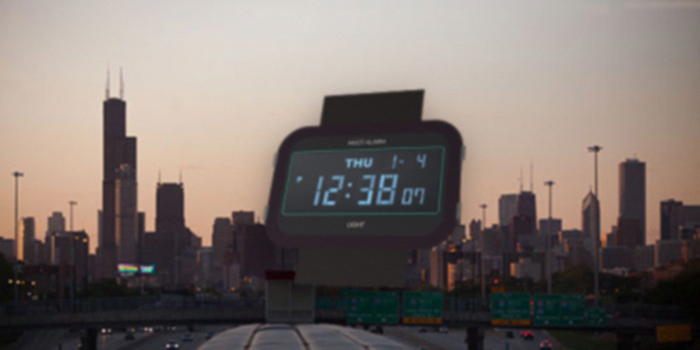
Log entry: 12h38m07s
